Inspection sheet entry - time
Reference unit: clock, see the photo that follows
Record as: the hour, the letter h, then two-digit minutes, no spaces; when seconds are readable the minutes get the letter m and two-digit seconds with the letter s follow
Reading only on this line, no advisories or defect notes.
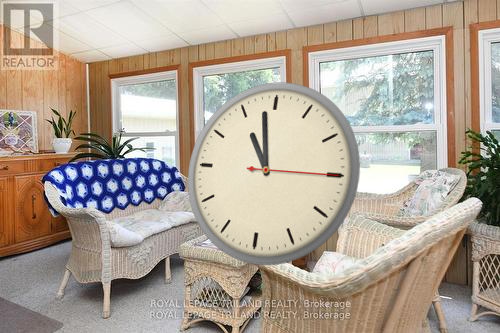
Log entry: 10h58m15s
